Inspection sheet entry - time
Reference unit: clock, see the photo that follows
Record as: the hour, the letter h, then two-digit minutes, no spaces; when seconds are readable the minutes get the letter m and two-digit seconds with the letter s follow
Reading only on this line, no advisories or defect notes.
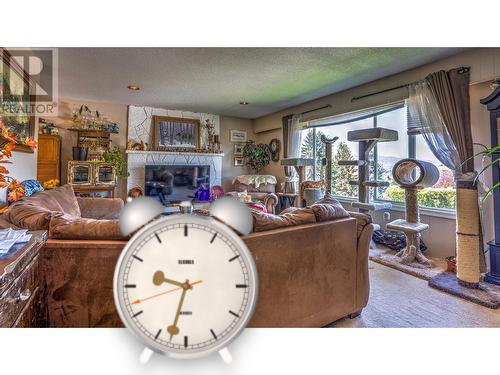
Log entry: 9h32m42s
